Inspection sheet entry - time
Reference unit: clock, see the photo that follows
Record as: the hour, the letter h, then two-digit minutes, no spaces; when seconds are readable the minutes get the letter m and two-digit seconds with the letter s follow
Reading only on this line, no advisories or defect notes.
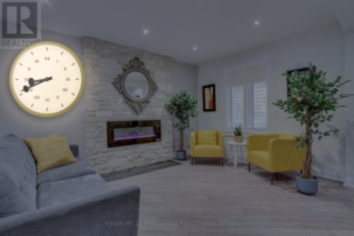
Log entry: 8h41
